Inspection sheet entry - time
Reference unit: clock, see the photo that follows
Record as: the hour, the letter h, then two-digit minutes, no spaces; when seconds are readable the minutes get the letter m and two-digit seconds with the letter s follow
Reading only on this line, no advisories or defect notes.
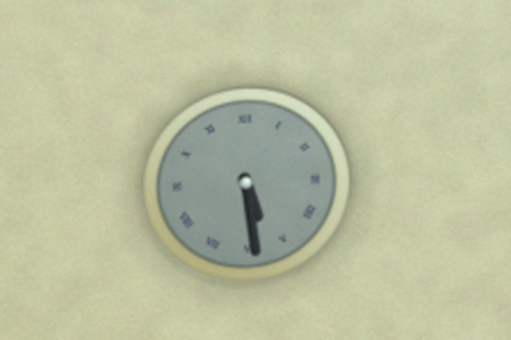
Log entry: 5h29
